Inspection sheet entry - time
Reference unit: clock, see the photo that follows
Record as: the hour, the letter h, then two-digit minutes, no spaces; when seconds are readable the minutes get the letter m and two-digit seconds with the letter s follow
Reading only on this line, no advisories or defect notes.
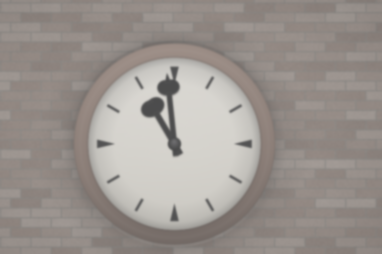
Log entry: 10h59
